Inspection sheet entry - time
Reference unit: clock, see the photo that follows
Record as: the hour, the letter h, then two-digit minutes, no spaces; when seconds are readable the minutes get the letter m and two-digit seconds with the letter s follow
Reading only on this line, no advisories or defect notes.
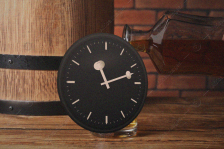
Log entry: 11h12
